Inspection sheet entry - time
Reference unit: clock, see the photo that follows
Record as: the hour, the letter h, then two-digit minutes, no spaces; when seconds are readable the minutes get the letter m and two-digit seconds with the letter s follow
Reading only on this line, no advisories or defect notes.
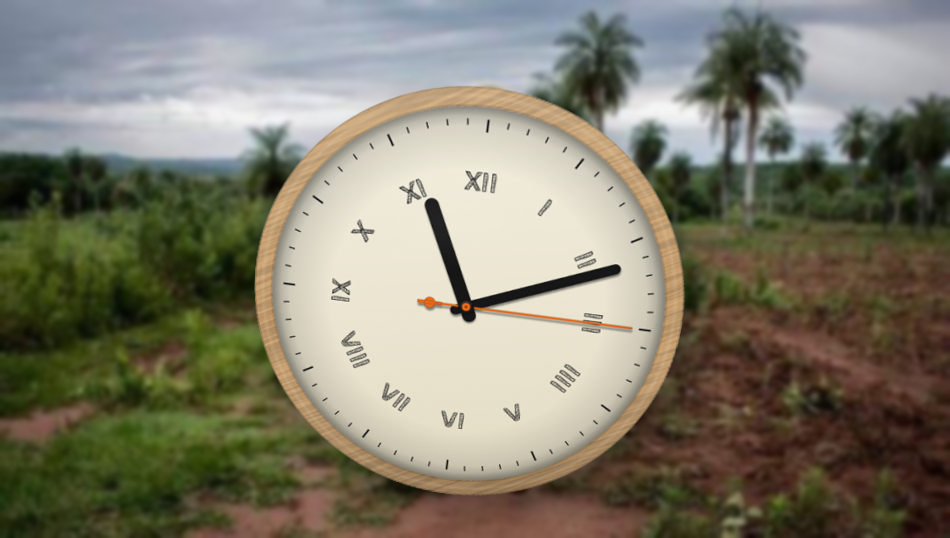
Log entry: 11h11m15s
